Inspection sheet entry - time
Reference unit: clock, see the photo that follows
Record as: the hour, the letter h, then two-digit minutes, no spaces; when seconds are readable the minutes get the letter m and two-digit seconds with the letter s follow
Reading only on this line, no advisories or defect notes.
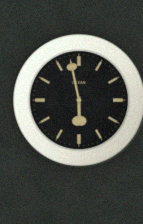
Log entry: 5h58
